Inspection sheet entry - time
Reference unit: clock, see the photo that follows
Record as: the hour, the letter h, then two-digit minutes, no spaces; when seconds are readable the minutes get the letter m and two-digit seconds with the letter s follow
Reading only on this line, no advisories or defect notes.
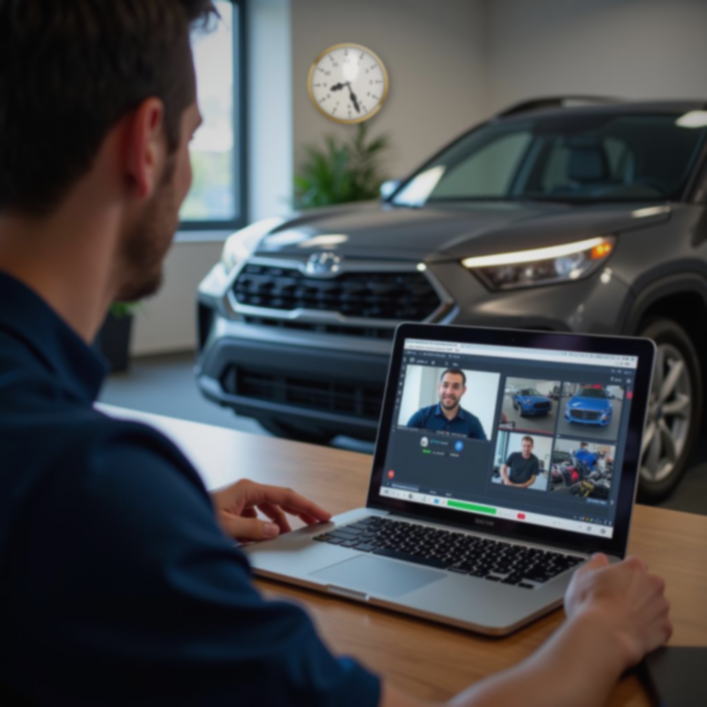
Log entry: 8h27
